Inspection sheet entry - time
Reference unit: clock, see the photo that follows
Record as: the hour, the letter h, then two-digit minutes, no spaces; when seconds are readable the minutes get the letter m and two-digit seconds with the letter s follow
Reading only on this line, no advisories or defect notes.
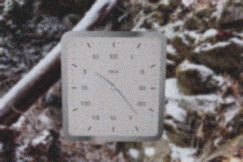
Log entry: 10h23
